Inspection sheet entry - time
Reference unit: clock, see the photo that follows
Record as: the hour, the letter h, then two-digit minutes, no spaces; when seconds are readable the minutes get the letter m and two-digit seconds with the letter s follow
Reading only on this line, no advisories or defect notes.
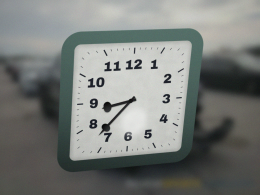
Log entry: 8h37
